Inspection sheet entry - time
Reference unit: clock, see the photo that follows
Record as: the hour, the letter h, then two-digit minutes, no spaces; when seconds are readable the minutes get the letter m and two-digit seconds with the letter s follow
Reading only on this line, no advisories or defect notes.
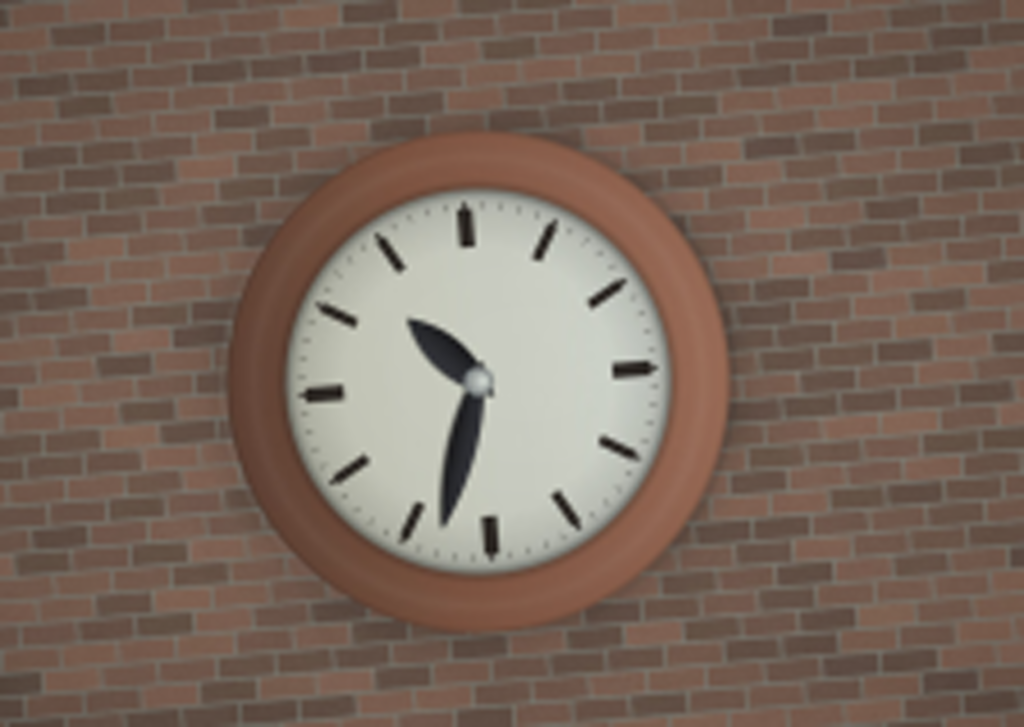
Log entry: 10h33
